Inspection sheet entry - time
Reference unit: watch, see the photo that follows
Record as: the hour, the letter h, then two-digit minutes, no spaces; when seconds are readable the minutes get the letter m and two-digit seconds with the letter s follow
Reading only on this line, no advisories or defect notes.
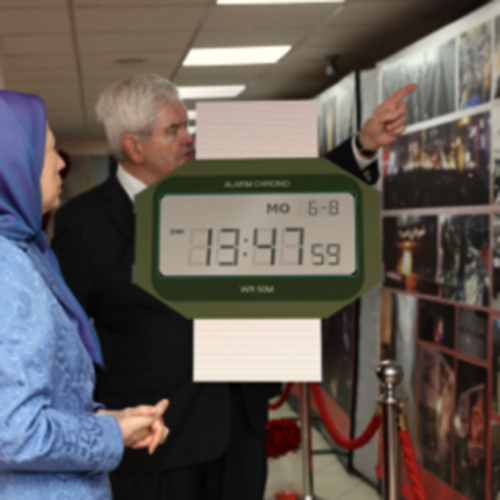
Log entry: 13h47m59s
